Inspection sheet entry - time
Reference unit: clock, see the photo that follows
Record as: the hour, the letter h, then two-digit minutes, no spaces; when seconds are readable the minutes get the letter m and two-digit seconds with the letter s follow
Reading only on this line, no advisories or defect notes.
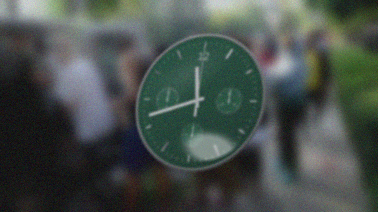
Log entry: 11h42
